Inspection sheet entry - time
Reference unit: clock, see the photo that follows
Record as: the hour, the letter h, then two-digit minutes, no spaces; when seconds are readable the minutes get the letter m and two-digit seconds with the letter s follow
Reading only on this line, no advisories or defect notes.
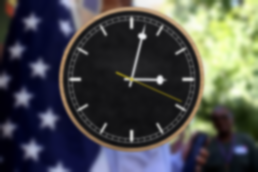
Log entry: 3h02m19s
